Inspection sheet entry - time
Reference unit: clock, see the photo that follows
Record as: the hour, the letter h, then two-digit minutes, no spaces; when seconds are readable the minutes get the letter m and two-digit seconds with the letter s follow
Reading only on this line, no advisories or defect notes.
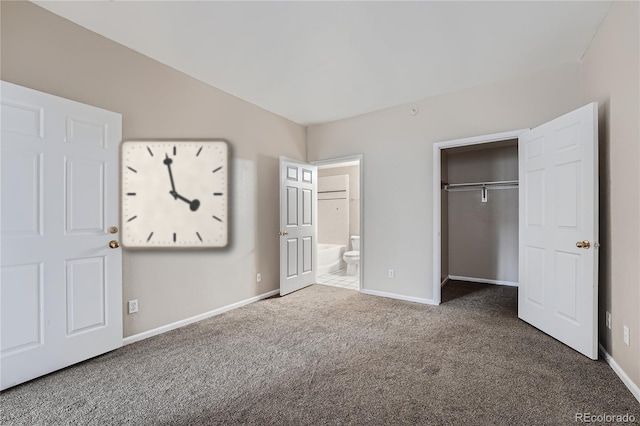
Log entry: 3h58
